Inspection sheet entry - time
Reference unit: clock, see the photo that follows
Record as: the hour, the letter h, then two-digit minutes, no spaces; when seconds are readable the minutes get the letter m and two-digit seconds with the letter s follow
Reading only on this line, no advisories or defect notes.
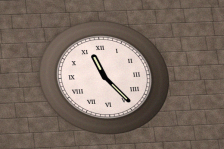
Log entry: 11h24
